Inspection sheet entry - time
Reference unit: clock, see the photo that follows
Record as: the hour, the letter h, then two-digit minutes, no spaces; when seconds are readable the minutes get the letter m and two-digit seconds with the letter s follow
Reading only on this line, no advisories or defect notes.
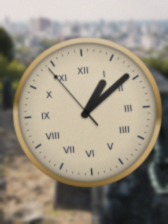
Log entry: 1h08m54s
